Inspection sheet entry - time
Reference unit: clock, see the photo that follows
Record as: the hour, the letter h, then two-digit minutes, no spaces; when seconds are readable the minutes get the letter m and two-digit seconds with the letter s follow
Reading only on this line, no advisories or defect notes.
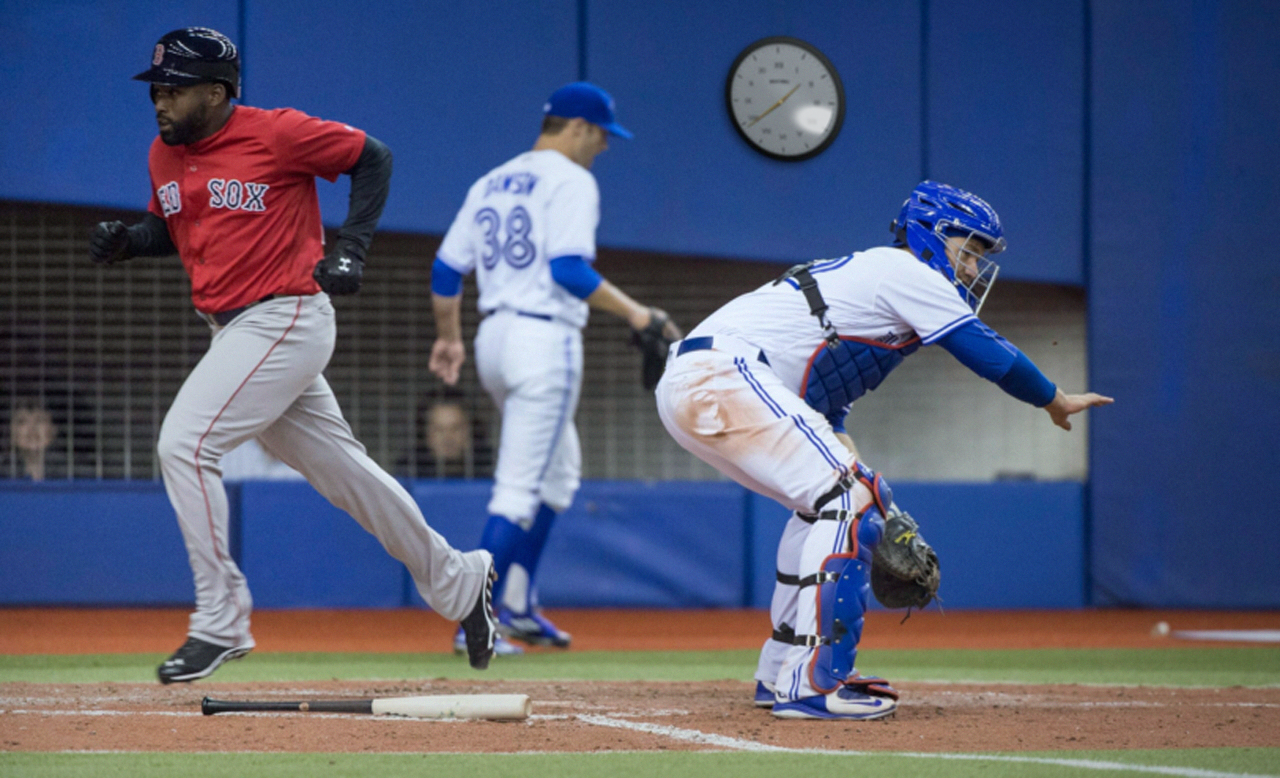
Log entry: 1h39
